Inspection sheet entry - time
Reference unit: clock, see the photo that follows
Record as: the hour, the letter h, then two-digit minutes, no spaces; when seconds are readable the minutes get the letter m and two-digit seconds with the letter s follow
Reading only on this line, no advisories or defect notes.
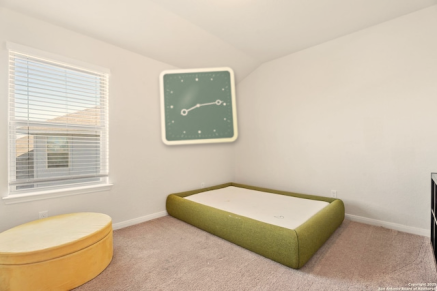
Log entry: 8h14
